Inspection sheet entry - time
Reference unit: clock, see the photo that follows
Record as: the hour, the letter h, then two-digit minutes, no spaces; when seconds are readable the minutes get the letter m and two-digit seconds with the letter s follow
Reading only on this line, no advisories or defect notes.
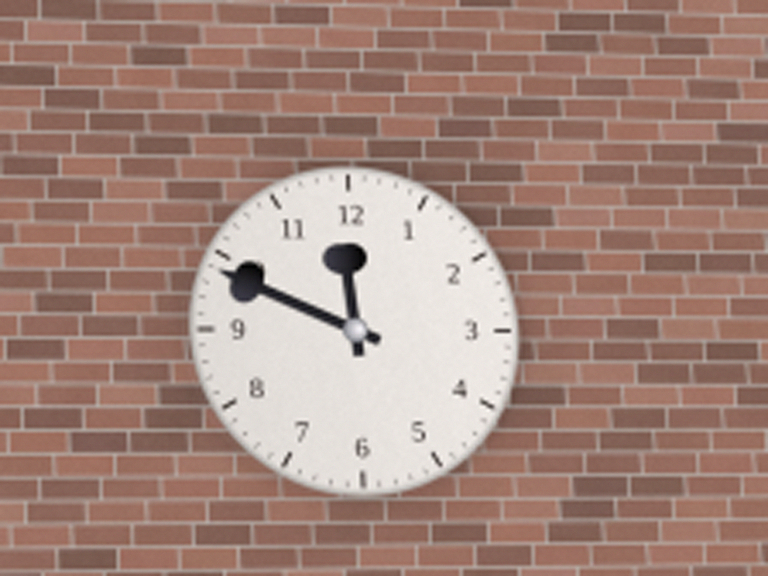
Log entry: 11h49
